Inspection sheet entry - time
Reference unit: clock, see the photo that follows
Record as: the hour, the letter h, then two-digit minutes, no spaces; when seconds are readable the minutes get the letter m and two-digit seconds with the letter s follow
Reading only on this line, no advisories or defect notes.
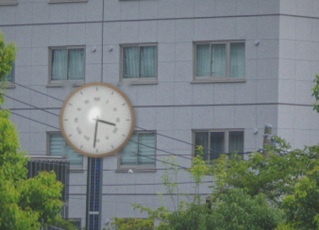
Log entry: 3h31
